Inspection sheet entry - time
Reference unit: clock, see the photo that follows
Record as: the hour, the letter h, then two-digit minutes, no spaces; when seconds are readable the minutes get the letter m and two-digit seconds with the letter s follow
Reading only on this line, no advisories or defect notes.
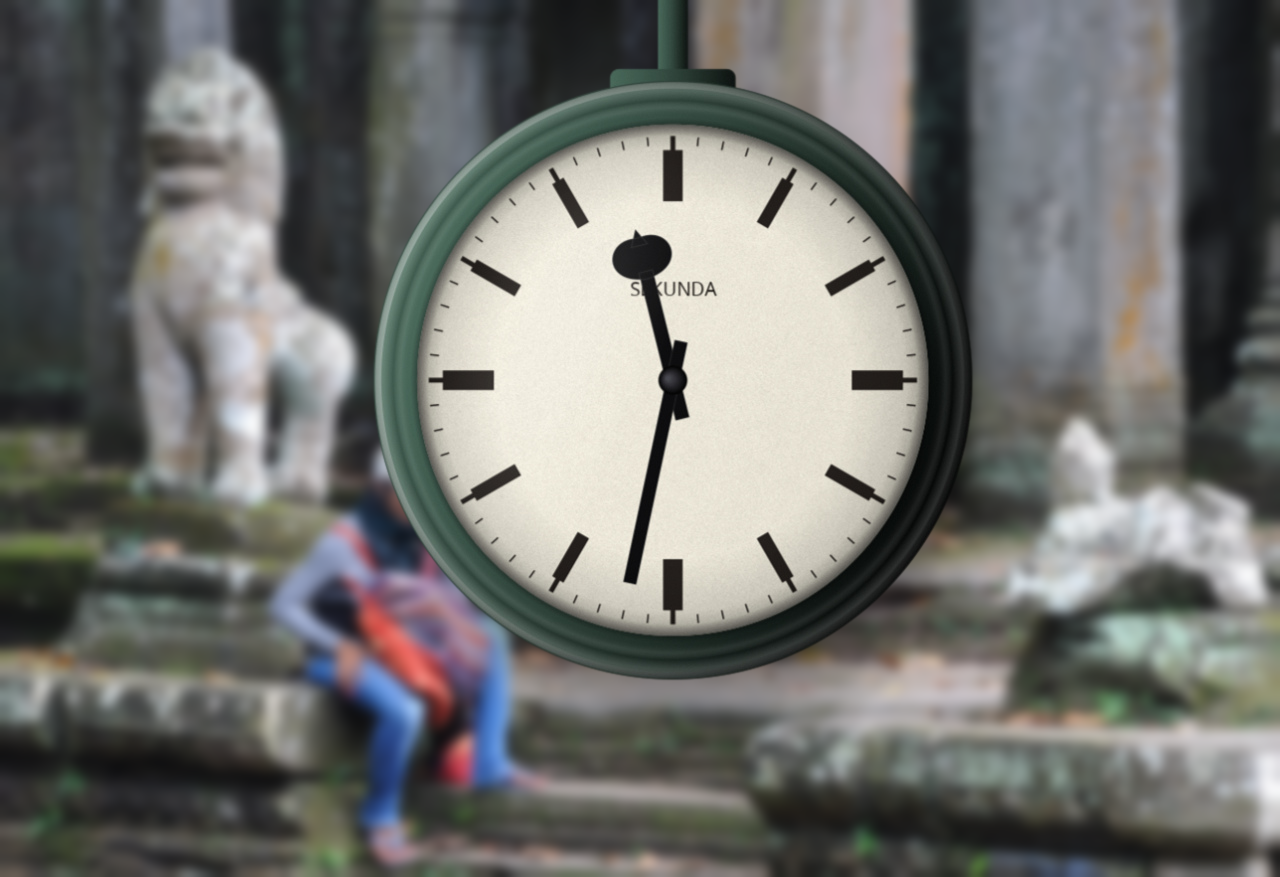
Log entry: 11h32
